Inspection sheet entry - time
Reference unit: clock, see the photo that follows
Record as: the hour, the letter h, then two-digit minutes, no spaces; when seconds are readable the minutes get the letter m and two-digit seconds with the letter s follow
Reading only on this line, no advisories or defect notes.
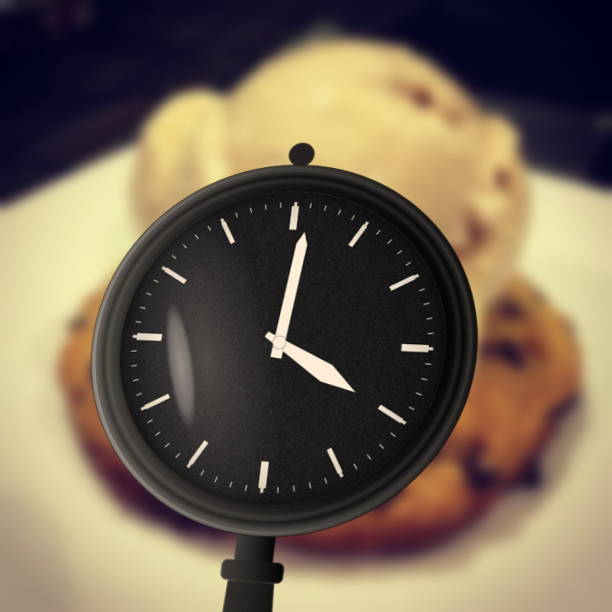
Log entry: 4h01
